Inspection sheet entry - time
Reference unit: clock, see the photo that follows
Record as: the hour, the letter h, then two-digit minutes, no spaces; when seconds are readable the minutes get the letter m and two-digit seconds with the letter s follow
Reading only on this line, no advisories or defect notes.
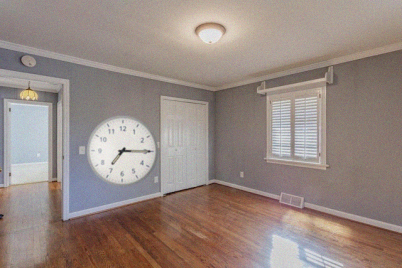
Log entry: 7h15
